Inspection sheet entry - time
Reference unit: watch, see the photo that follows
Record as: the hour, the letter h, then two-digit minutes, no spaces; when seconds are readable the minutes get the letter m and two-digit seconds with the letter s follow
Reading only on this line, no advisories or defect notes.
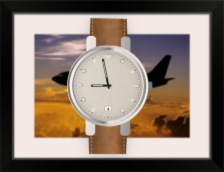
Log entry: 8h58
